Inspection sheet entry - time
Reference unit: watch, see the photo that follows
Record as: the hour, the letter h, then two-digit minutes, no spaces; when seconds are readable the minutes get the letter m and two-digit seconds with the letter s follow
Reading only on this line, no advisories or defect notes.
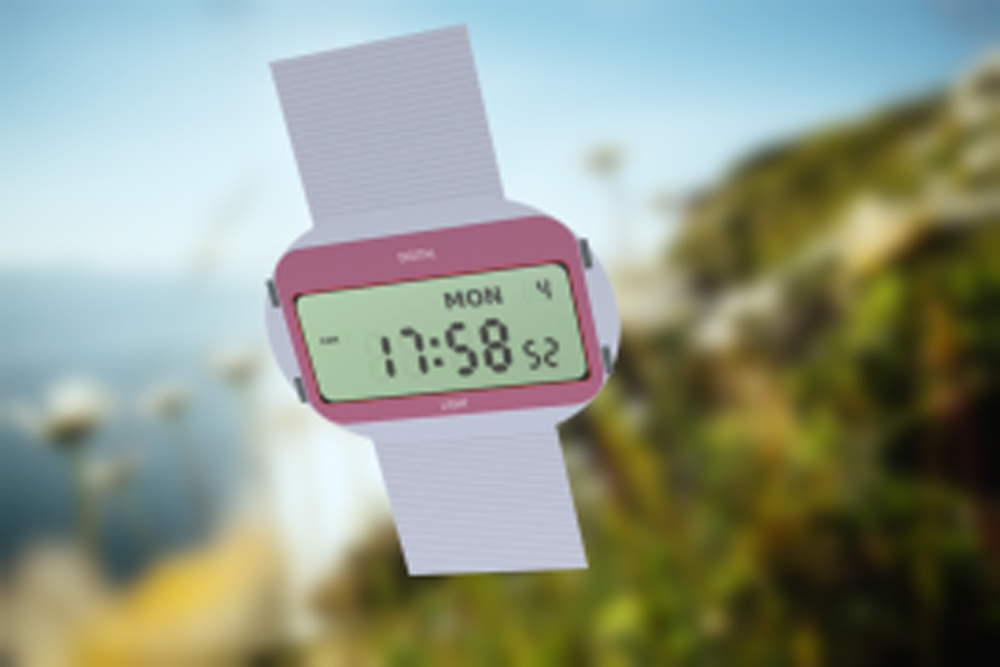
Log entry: 17h58m52s
